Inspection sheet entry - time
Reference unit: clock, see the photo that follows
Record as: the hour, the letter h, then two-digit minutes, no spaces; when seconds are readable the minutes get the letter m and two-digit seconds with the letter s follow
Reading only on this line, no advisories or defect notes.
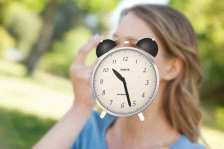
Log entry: 10h27
